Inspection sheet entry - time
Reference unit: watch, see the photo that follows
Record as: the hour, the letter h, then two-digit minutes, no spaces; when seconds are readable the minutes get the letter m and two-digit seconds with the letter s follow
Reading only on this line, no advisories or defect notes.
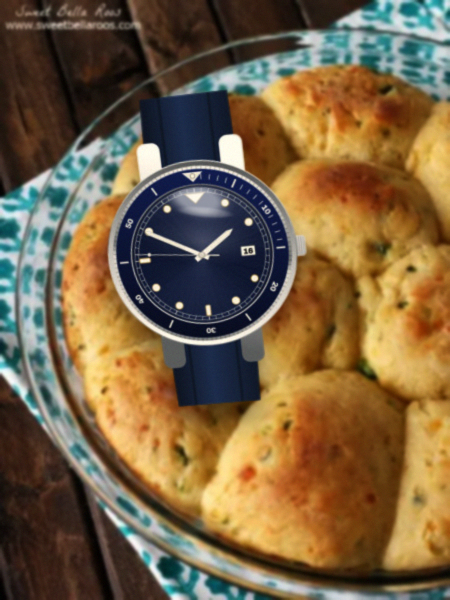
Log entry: 1h49m46s
